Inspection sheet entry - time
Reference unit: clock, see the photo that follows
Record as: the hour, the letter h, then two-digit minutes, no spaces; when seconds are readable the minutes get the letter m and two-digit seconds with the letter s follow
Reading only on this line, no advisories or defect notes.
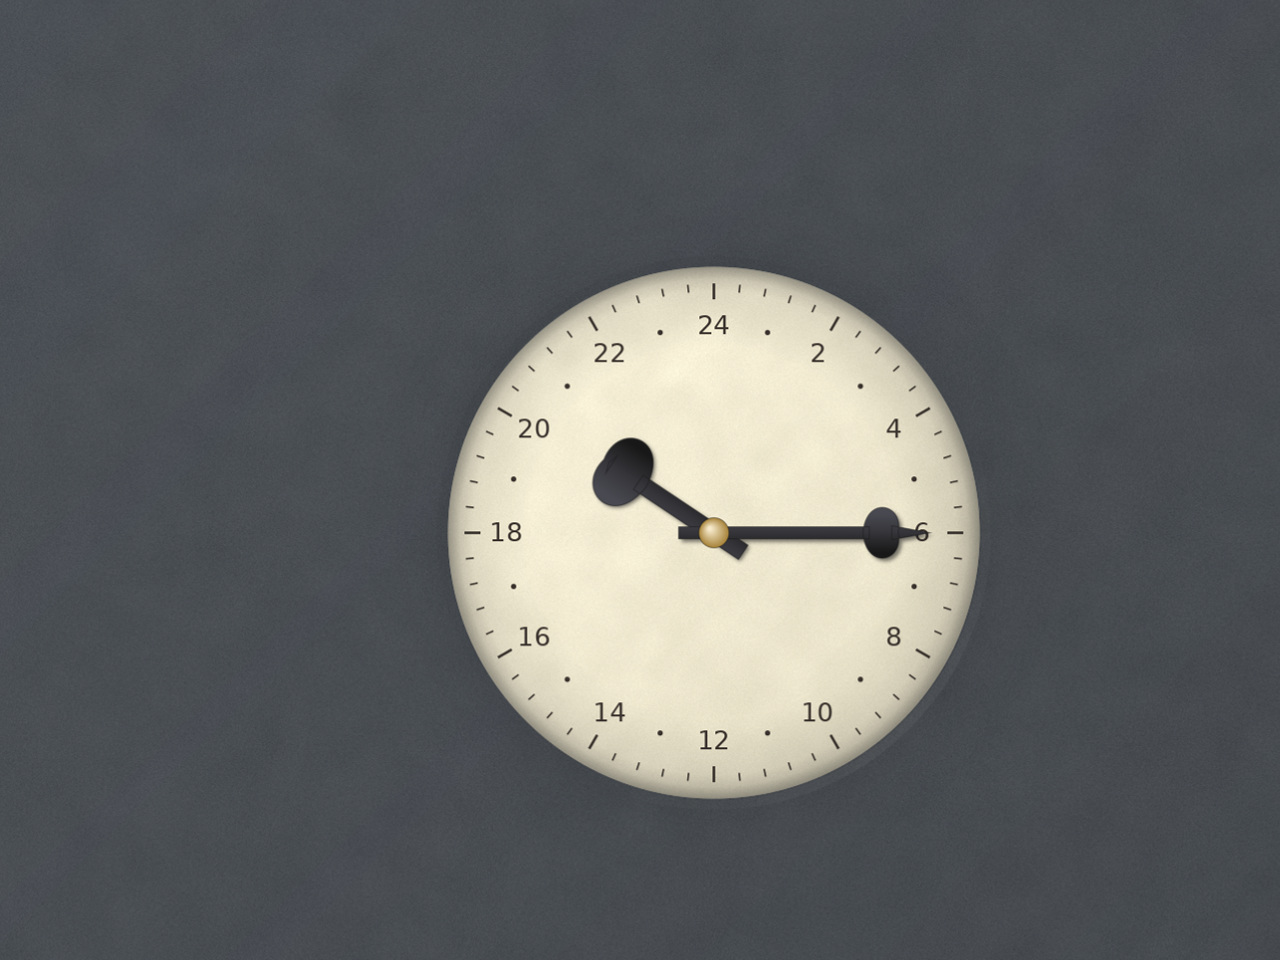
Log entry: 20h15
